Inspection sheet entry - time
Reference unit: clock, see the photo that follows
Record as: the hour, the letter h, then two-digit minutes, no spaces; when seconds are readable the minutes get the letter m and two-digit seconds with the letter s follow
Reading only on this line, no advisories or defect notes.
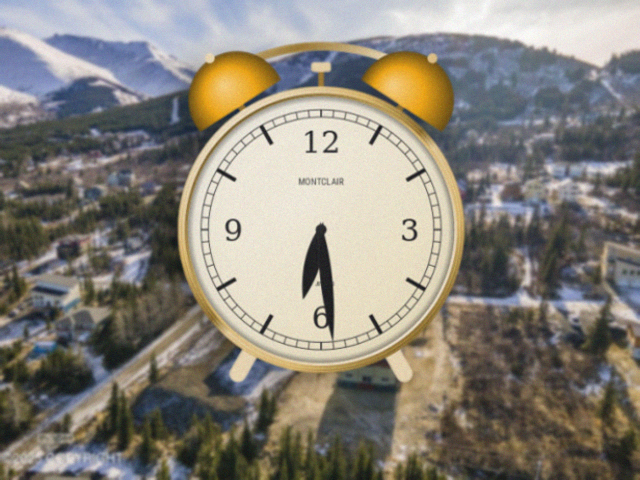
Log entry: 6h29
